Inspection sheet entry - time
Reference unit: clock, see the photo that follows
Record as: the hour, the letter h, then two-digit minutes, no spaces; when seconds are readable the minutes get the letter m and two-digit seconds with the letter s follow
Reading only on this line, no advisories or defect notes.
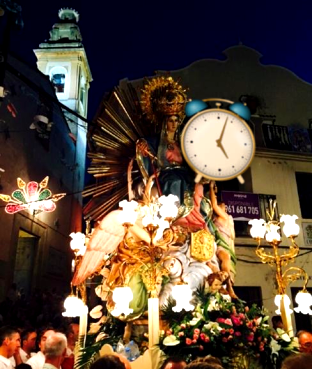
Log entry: 5h03
